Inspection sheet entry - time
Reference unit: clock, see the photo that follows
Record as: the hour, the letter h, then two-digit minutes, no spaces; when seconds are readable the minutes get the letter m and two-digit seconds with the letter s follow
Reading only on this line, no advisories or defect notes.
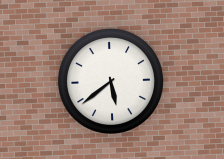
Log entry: 5h39
